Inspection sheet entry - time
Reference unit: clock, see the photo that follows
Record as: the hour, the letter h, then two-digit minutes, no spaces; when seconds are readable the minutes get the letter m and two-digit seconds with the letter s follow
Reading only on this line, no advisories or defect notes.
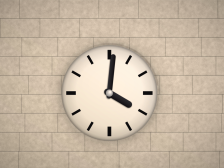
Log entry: 4h01
